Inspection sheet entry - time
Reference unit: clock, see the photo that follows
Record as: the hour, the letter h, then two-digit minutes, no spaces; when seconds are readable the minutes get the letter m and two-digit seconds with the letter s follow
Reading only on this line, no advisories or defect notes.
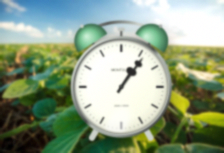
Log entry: 1h06
